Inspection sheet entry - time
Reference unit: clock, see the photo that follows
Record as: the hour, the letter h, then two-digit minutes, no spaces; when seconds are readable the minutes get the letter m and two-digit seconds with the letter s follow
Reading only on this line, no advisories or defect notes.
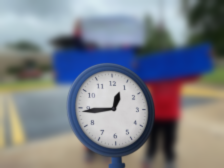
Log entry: 12h44
